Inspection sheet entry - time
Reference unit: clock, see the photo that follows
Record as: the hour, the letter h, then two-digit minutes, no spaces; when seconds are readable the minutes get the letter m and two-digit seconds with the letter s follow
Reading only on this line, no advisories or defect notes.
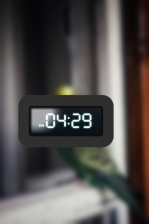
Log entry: 4h29
